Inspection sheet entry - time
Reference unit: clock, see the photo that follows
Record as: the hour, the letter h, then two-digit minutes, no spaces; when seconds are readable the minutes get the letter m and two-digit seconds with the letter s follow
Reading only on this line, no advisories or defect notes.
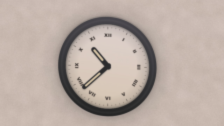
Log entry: 10h38
